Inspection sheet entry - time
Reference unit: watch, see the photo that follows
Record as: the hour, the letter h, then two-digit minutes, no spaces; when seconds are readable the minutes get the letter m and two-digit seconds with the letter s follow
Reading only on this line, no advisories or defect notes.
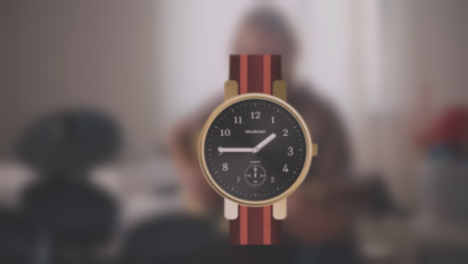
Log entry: 1h45
